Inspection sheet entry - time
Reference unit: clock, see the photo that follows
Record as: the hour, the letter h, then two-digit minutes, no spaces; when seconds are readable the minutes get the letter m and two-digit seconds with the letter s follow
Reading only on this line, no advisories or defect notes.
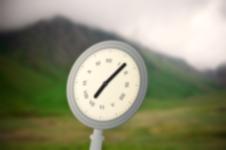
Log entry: 7h07
